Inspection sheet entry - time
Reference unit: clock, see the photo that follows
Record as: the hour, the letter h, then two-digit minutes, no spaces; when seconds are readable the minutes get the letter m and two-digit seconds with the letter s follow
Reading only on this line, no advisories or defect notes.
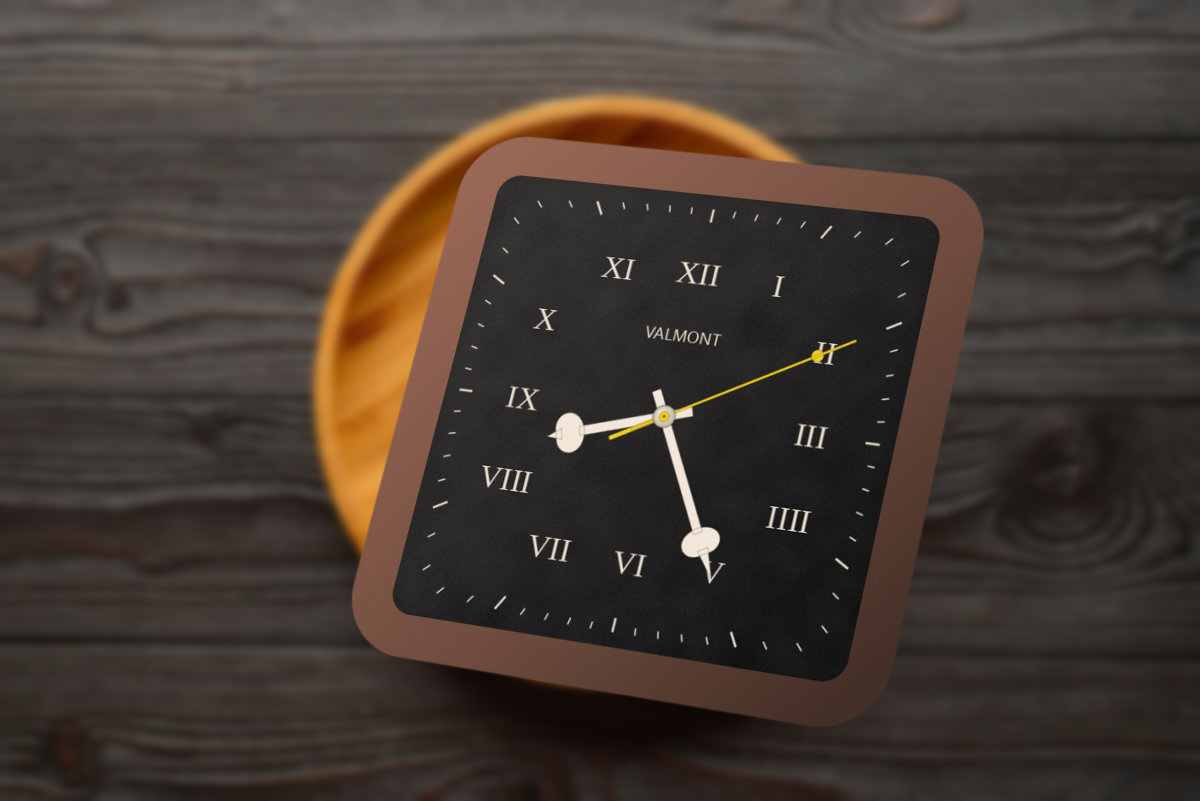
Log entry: 8h25m10s
